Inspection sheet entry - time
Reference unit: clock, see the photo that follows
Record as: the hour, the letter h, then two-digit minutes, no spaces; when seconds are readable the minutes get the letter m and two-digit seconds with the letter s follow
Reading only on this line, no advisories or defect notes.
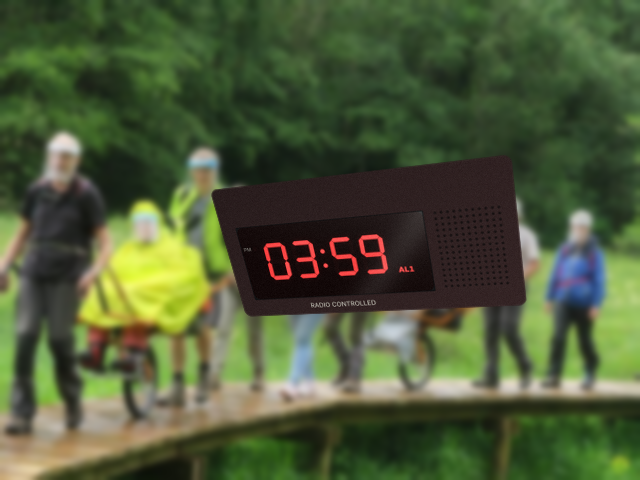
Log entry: 3h59
